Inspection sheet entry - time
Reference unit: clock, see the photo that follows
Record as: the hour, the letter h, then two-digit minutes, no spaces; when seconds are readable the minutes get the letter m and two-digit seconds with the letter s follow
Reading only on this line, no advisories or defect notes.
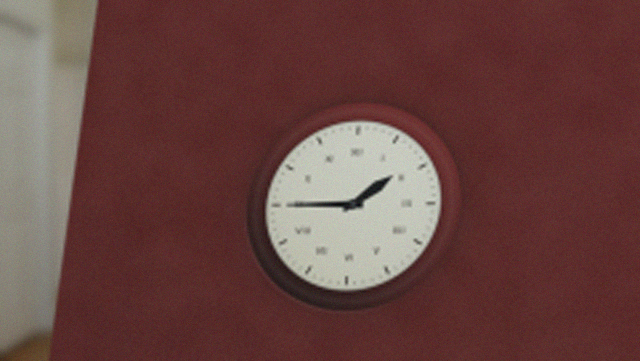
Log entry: 1h45
